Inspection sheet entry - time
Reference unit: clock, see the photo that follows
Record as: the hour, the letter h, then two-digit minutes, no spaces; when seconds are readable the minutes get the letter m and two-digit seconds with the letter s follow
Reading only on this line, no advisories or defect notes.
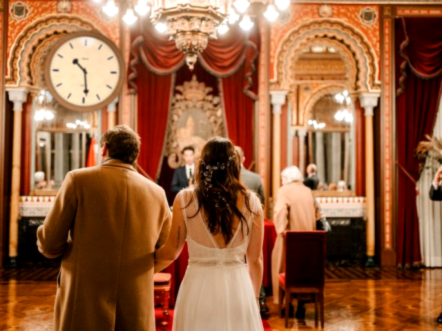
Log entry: 10h29
